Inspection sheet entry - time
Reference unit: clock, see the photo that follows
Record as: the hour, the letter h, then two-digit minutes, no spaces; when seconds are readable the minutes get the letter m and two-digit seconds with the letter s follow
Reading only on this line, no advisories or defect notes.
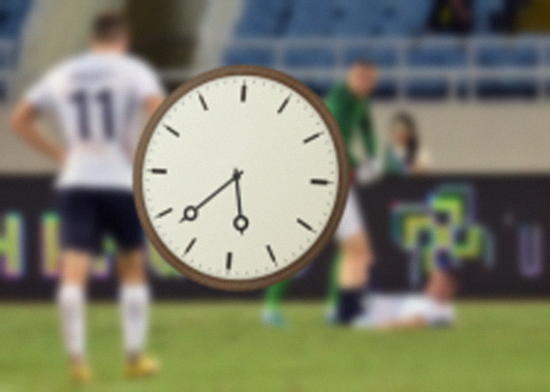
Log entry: 5h38
